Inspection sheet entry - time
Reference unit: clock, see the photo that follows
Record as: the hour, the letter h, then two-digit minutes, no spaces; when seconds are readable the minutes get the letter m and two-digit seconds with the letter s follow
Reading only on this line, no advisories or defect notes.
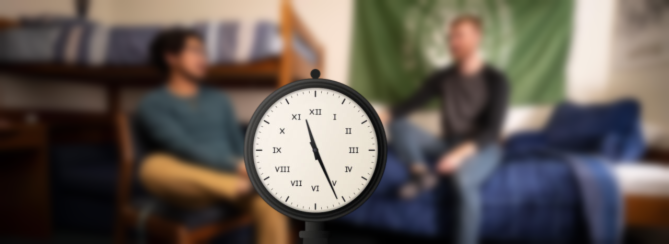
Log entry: 11h26
